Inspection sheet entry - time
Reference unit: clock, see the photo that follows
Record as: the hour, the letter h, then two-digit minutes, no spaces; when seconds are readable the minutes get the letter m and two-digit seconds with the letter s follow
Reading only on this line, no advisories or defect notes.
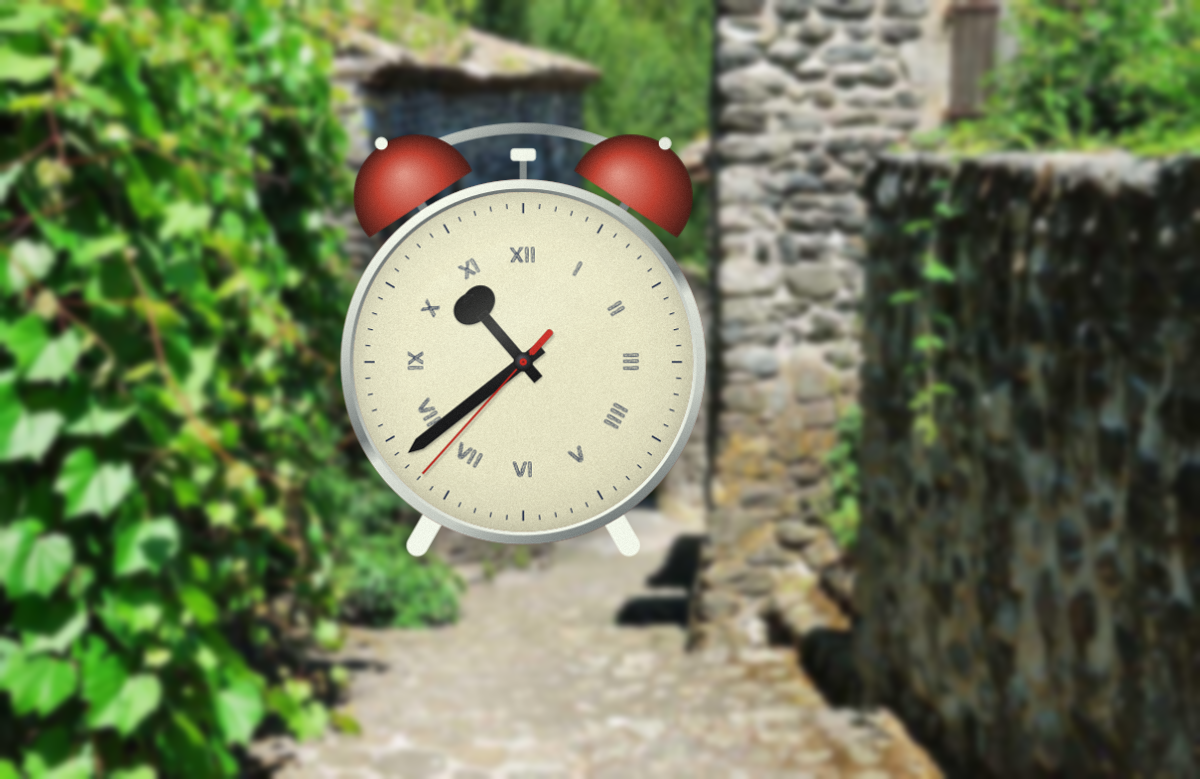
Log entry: 10h38m37s
